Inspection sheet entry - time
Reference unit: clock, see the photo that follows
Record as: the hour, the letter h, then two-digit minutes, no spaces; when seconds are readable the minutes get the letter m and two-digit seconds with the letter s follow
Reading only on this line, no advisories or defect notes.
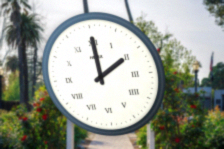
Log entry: 2h00
